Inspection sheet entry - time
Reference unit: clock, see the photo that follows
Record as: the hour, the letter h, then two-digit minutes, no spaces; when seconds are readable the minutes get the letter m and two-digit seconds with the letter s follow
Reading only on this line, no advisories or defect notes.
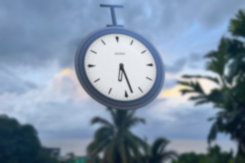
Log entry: 6h28
